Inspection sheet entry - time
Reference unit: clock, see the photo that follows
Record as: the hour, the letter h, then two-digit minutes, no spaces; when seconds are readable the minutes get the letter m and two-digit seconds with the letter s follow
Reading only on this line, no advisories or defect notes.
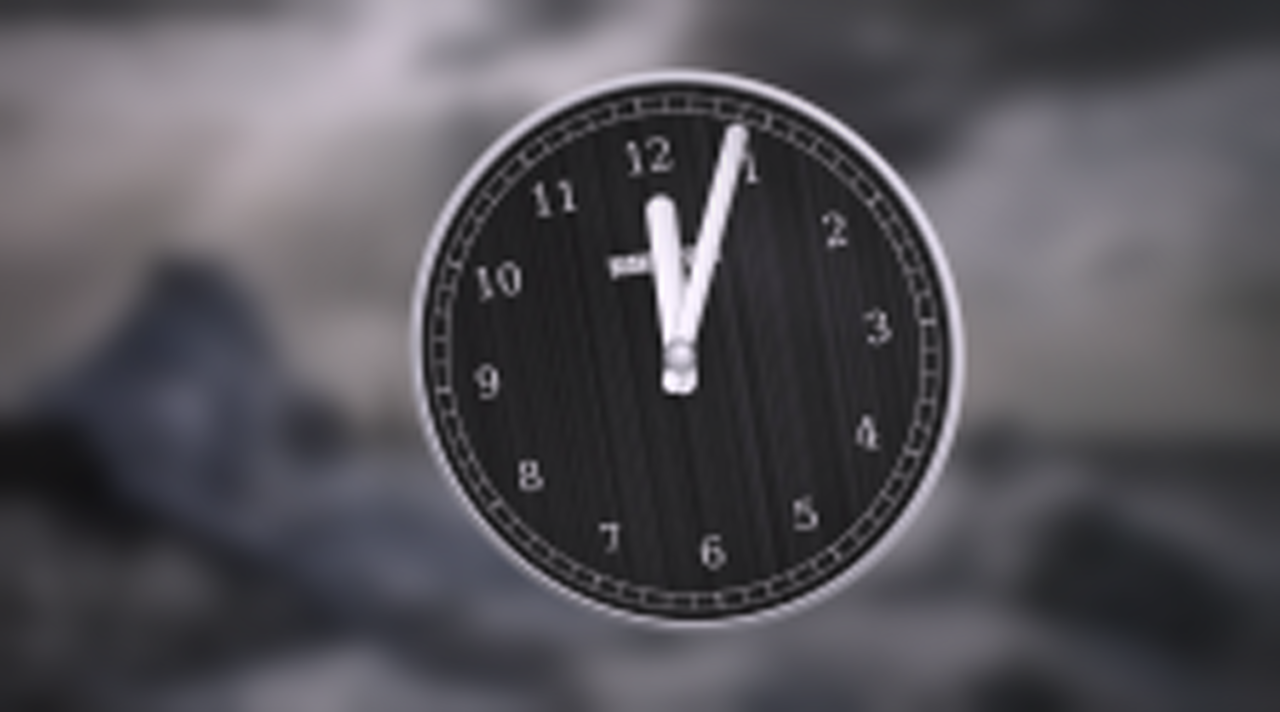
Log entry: 12h04
